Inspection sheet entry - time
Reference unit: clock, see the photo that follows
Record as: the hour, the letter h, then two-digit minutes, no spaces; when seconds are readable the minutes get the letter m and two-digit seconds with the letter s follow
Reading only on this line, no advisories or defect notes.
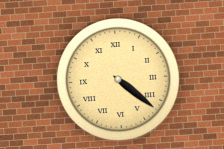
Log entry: 4h22
